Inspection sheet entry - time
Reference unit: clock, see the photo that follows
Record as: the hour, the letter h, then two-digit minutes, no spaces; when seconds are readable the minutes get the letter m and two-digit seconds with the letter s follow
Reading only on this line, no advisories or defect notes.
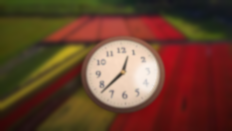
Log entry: 12h38
